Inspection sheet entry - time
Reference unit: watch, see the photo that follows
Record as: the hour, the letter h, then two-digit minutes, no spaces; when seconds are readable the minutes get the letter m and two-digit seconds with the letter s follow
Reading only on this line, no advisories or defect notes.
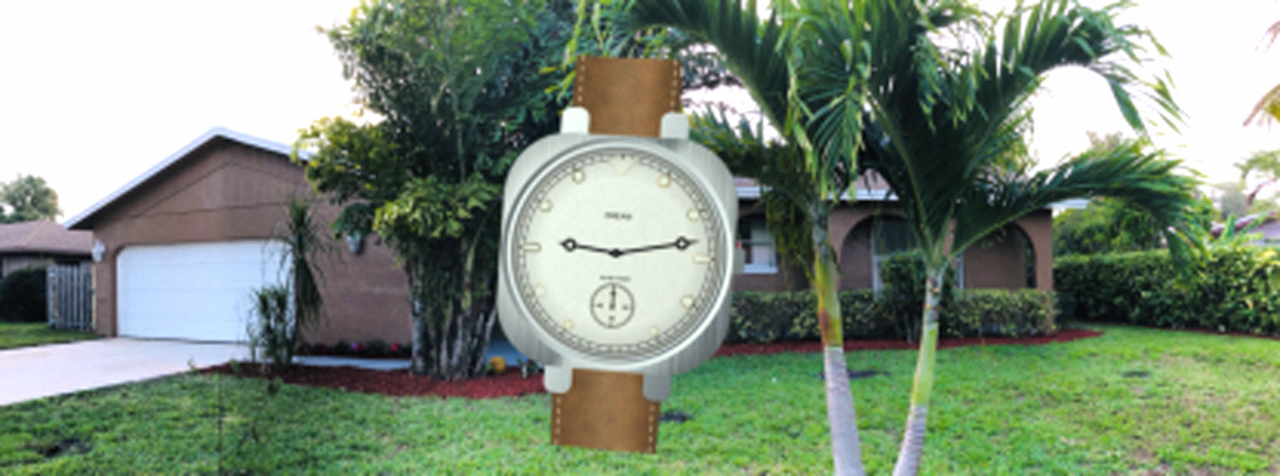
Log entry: 9h13
